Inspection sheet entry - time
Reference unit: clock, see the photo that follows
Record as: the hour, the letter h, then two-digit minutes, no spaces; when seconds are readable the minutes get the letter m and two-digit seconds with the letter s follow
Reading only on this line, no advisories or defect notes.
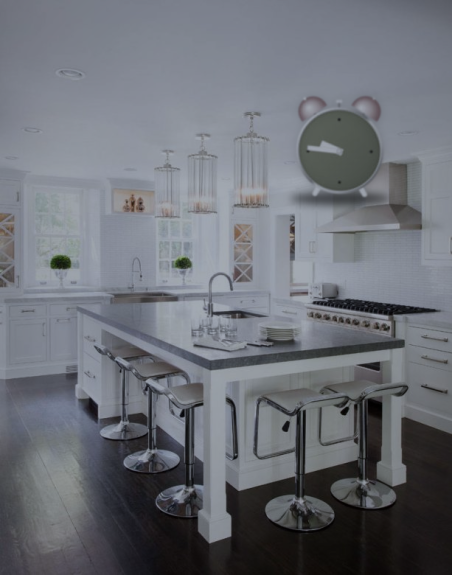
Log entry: 9h46
